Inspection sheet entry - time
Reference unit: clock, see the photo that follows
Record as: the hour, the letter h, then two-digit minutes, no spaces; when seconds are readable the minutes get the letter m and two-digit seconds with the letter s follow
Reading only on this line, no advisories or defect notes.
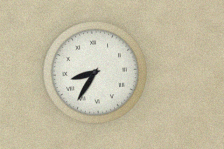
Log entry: 8h36
